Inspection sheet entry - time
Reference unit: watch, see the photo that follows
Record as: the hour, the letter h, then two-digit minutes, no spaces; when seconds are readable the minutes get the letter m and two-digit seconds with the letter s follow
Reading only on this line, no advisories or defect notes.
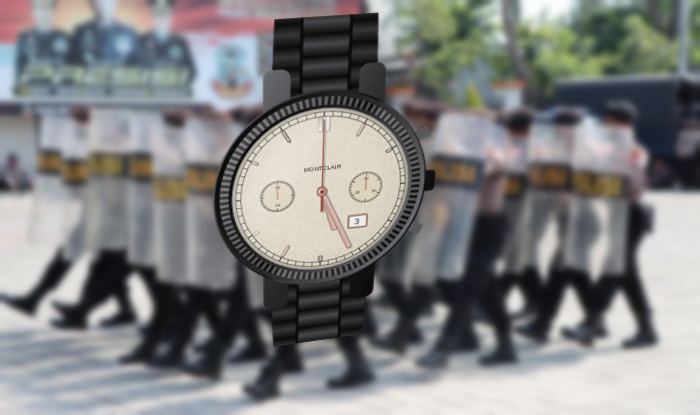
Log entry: 5h26
